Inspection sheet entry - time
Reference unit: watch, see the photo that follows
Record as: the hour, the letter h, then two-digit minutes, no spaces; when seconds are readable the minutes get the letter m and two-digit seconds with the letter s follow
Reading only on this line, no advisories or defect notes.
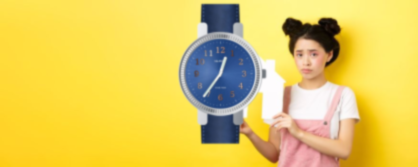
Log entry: 12h36
